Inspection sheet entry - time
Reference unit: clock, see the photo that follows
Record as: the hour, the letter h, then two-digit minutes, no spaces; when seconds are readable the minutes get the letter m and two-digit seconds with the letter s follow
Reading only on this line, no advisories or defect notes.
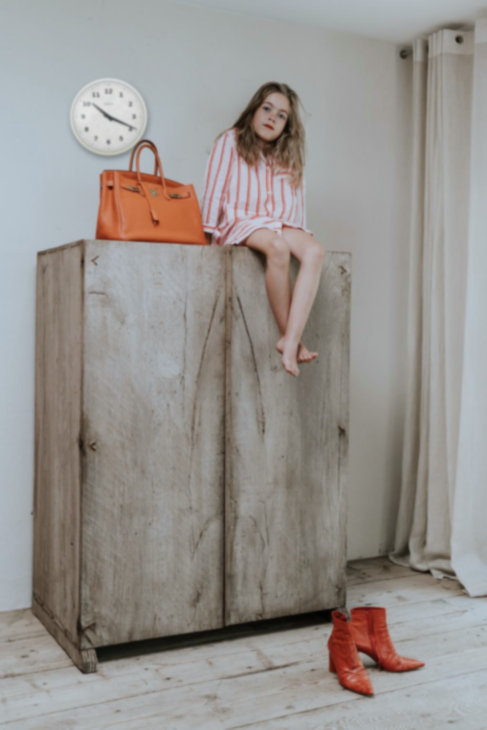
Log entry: 10h19
